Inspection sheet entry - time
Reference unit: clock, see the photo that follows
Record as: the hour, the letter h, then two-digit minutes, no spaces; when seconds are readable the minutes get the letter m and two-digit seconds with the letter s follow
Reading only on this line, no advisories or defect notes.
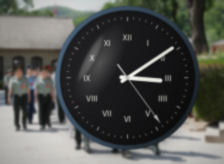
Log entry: 3h09m24s
